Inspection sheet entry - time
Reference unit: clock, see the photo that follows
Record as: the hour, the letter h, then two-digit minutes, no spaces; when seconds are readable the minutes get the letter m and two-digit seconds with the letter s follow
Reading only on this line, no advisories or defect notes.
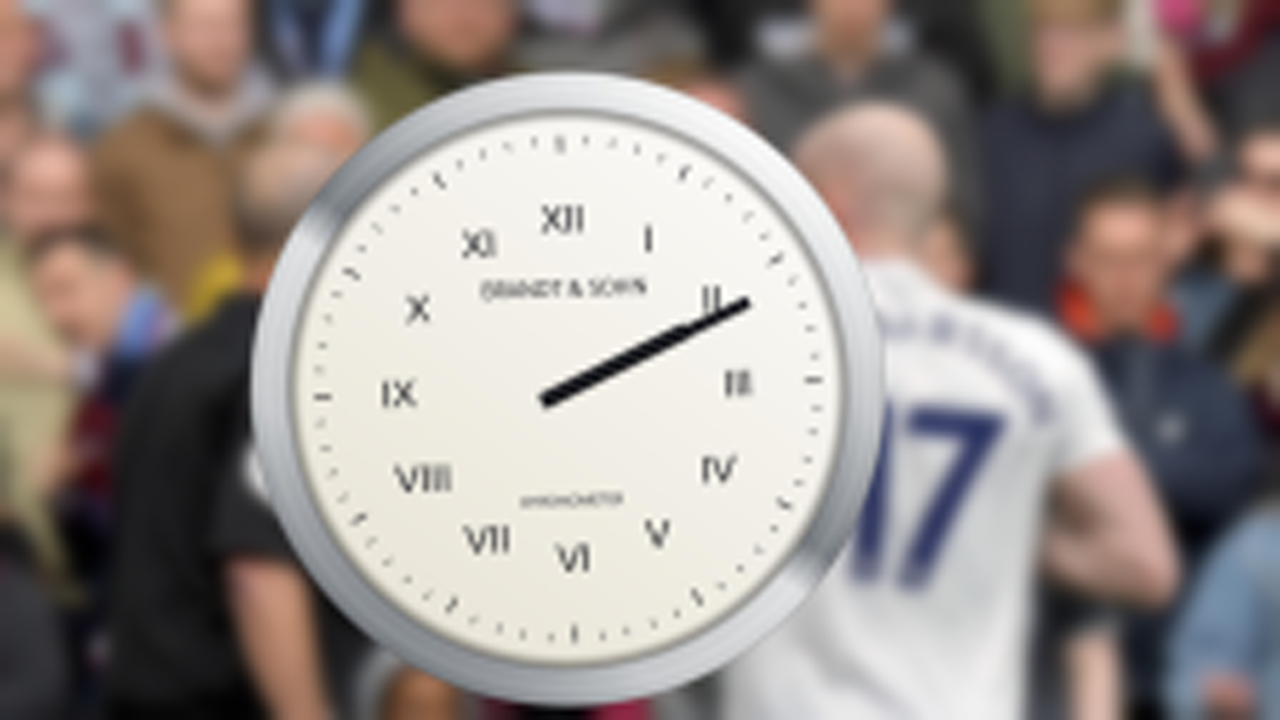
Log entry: 2h11
